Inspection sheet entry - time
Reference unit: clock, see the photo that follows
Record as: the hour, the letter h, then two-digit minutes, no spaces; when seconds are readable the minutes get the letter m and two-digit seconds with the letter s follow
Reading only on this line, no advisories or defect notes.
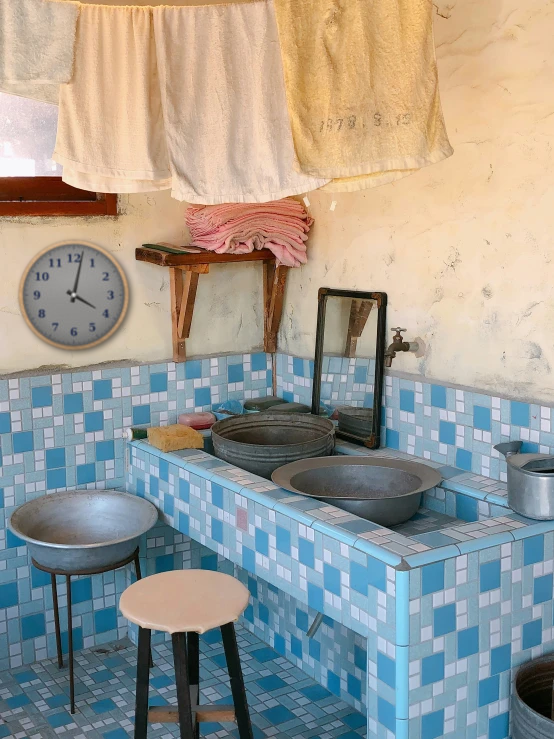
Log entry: 4h02
